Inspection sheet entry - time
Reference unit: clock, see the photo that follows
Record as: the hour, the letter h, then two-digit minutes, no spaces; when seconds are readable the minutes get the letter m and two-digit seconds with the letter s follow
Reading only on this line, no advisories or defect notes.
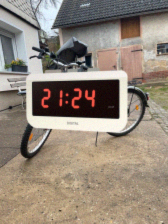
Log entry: 21h24
